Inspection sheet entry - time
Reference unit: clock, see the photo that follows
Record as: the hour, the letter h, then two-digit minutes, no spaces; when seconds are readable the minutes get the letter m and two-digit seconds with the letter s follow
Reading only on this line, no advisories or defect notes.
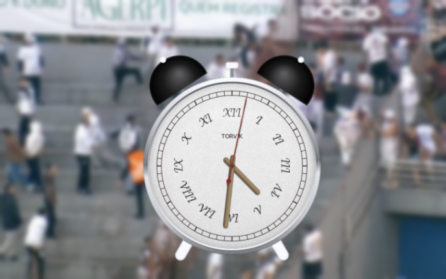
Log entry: 4h31m02s
